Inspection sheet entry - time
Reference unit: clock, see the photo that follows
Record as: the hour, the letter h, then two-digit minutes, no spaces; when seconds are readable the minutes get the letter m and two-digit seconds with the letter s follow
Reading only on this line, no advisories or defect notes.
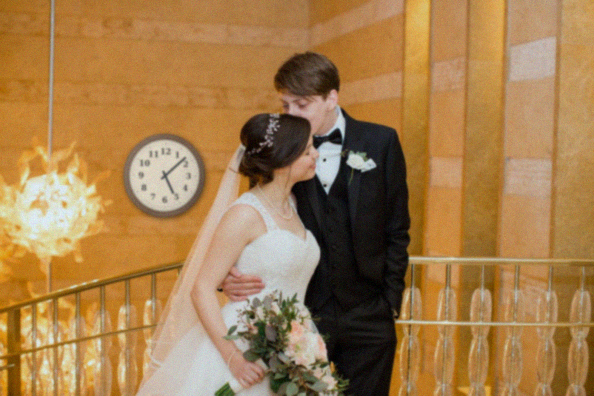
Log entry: 5h08
